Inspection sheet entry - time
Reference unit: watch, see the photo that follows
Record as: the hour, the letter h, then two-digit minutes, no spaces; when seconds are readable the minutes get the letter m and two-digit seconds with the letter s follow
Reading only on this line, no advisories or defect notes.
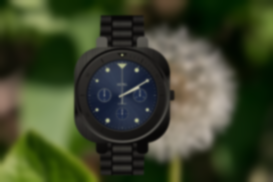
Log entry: 2h10
